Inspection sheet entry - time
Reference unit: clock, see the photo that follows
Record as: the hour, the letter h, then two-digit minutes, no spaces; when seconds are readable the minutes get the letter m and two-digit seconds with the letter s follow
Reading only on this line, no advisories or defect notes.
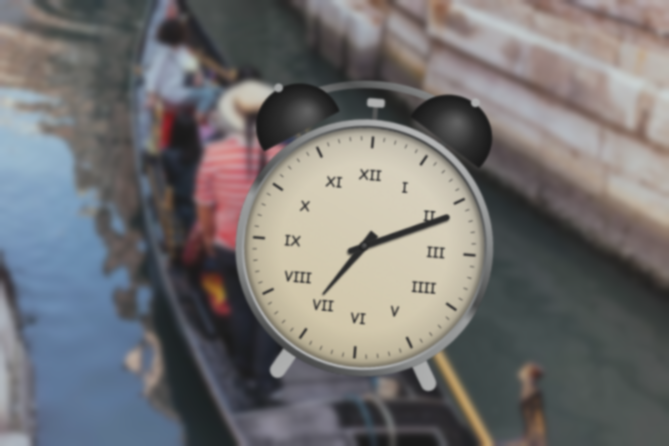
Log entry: 7h11
